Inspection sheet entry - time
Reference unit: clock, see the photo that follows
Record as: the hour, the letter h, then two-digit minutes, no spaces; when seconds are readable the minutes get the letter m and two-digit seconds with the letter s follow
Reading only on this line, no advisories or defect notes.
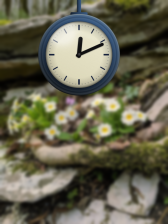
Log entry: 12h11
